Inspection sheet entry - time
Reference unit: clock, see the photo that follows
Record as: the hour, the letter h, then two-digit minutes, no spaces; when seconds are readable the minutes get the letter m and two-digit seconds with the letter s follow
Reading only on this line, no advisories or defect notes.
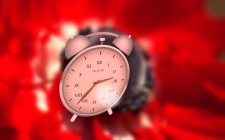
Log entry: 2h37
